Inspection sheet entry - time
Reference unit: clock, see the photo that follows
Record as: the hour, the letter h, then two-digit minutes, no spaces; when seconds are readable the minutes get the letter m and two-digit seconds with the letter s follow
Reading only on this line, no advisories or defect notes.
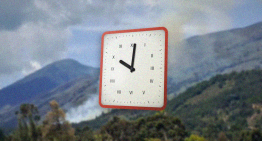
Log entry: 10h01
